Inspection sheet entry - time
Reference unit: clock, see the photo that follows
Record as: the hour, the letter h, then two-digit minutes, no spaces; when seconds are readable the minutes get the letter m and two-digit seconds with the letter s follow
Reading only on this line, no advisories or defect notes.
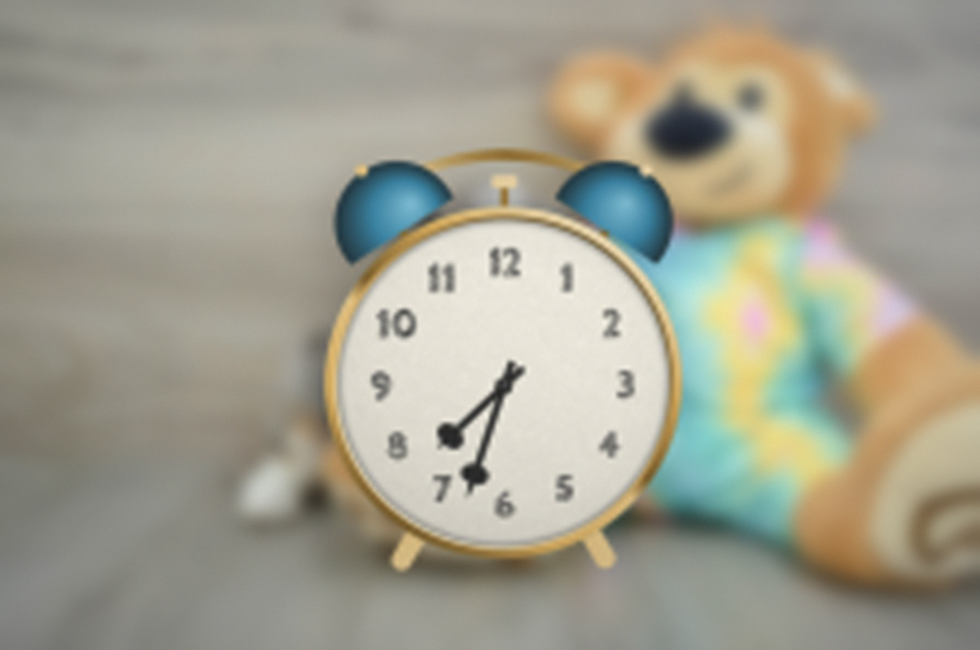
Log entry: 7h33
